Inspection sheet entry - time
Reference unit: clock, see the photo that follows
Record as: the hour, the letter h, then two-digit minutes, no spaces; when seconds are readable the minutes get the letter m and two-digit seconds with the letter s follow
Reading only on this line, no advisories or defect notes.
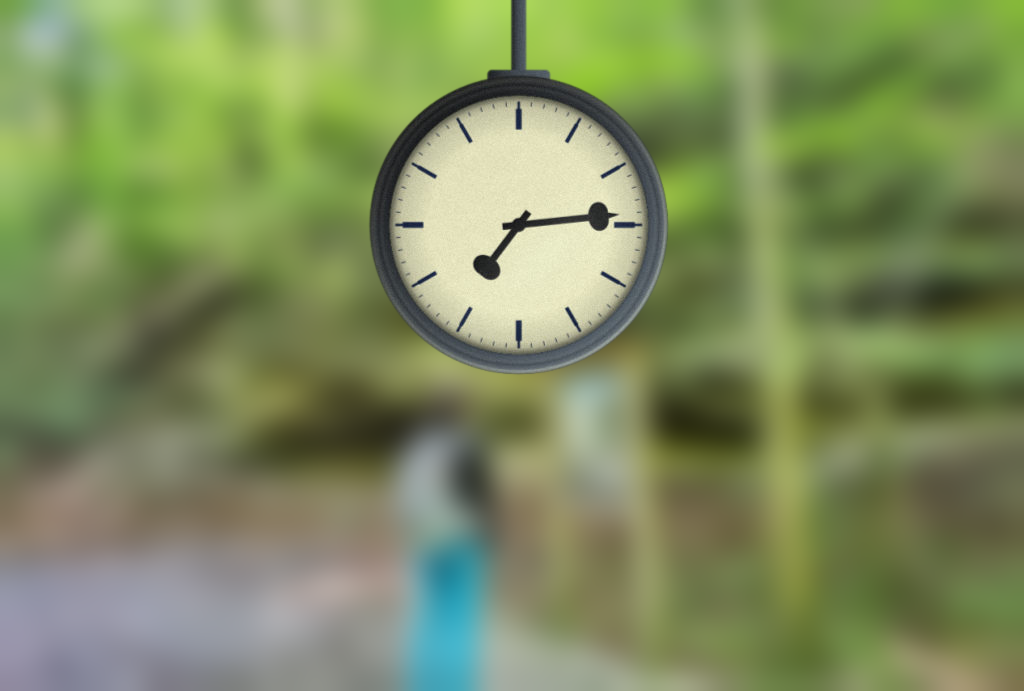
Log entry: 7h14
